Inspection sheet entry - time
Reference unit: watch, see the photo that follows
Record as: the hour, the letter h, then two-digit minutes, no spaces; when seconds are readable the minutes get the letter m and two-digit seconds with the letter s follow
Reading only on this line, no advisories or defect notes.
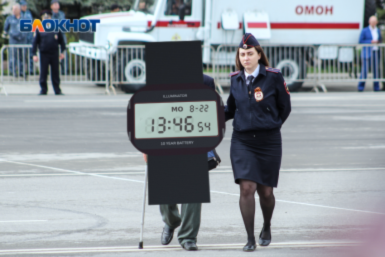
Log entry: 13h46m54s
